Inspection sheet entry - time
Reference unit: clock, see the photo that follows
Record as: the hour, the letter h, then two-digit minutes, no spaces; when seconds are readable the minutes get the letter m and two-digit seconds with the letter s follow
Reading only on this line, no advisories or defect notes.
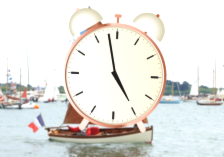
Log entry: 4h58
